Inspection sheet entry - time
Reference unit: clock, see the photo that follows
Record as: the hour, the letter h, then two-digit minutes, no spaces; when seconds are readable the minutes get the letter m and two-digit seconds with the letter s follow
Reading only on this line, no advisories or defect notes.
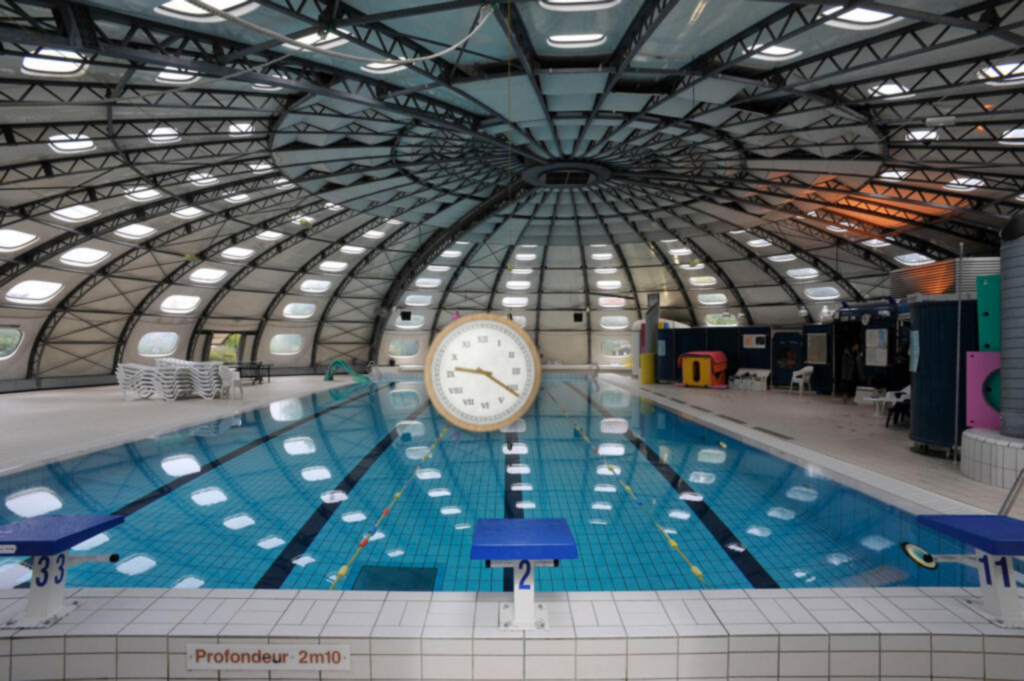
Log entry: 9h21
